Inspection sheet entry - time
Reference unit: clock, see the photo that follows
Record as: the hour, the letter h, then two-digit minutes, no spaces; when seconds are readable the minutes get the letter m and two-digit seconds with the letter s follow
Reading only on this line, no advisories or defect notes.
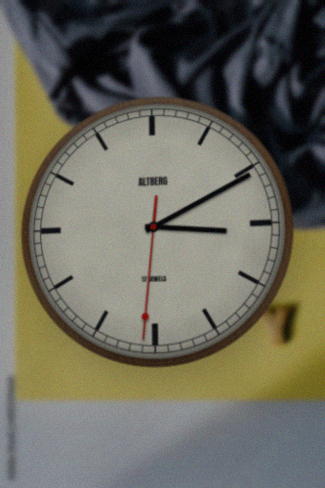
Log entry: 3h10m31s
